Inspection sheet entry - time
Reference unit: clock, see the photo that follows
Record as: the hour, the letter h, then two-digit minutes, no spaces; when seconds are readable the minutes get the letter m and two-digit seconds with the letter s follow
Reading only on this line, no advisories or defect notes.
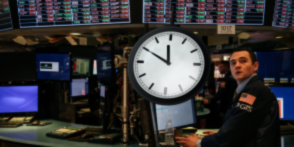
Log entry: 11h50
